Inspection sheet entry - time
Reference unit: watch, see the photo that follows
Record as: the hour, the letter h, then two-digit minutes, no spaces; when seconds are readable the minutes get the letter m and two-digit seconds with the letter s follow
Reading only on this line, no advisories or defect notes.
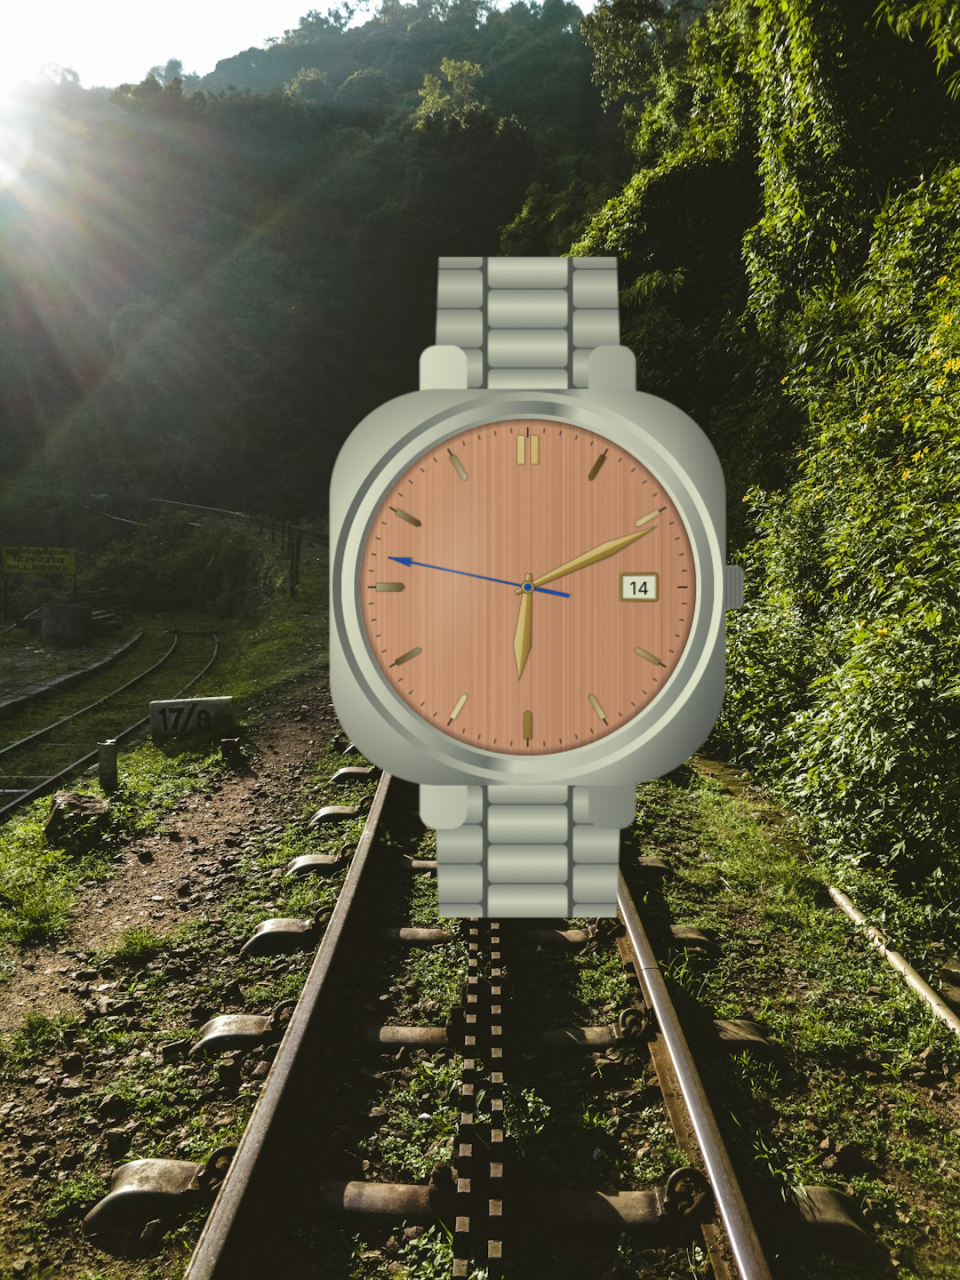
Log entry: 6h10m47s
